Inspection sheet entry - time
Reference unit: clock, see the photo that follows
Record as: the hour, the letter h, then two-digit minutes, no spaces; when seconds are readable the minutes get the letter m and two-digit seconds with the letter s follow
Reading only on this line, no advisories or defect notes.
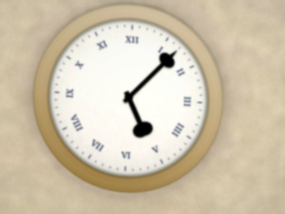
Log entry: 5h07
